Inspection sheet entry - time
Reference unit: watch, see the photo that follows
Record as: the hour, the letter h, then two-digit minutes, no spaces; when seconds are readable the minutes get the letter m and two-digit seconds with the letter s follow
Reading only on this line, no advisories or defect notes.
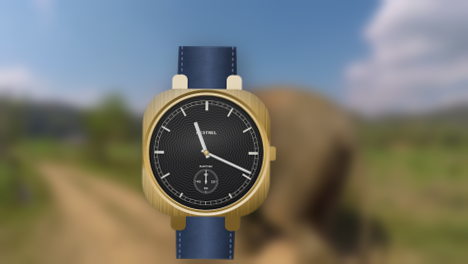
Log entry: 11h19
